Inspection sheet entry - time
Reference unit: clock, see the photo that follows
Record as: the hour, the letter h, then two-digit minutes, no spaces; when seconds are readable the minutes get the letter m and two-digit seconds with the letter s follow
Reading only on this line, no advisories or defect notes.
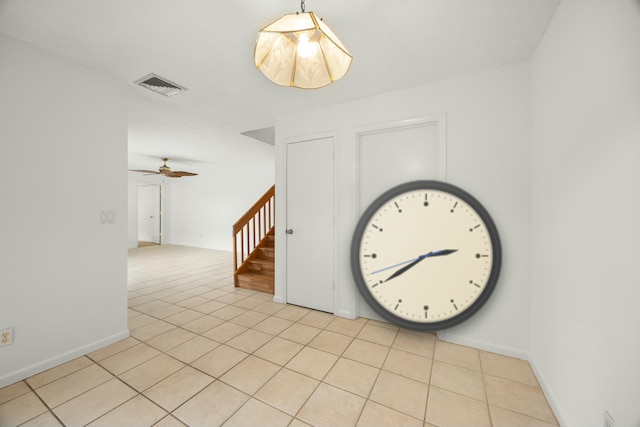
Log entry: 2h39m42s
